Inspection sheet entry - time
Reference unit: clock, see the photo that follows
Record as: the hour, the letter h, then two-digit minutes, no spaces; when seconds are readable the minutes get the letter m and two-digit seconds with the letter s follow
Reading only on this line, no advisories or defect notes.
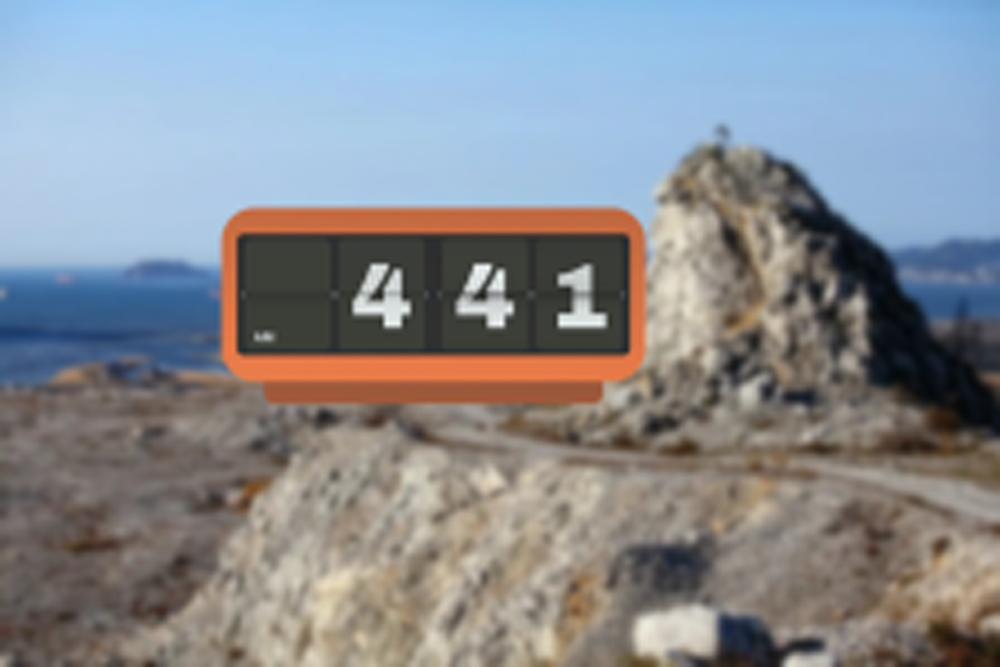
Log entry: 4h41
